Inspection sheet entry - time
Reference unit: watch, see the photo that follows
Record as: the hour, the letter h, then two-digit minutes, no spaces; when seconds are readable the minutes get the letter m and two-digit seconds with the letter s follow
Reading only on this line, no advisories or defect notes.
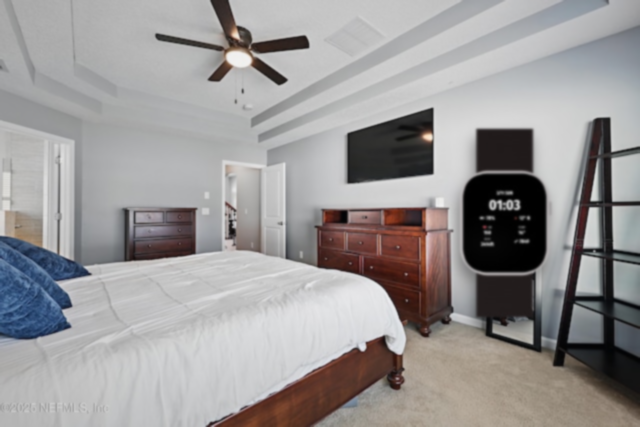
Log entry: 1h03
